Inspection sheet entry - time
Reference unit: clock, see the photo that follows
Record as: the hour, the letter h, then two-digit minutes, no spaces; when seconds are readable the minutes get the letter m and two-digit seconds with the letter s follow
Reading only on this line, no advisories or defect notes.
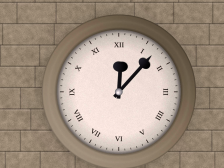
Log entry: 12h07
